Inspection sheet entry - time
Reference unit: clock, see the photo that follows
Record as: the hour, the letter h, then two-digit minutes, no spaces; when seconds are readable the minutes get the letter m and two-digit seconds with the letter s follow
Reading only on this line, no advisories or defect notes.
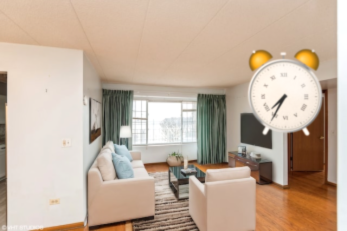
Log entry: 7h35
